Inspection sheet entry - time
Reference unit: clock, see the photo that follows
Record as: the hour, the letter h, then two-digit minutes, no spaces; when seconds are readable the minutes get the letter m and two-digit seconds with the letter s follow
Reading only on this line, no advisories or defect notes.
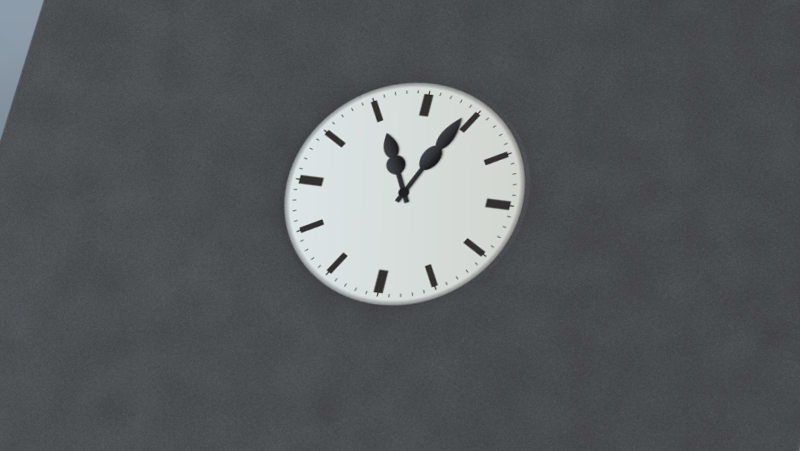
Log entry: 11h04
